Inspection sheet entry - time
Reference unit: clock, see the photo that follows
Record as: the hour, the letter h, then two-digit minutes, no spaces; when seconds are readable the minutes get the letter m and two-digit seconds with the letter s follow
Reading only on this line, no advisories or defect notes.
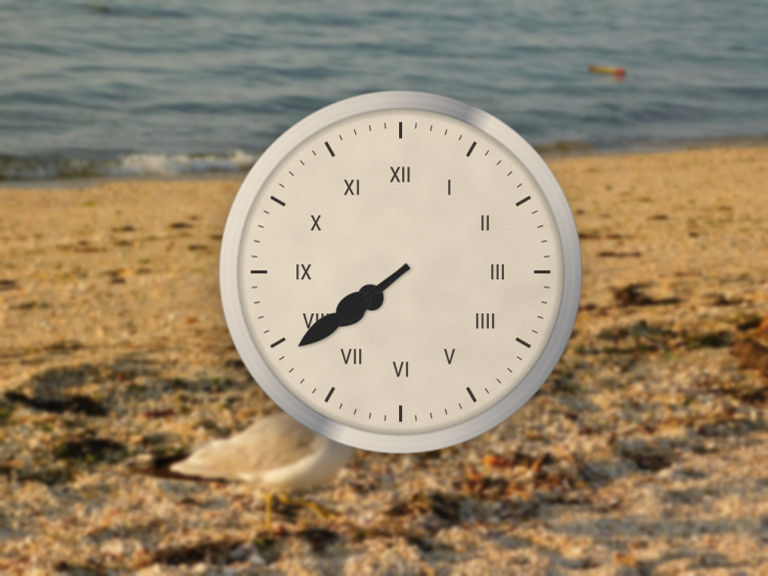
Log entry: 7h39
